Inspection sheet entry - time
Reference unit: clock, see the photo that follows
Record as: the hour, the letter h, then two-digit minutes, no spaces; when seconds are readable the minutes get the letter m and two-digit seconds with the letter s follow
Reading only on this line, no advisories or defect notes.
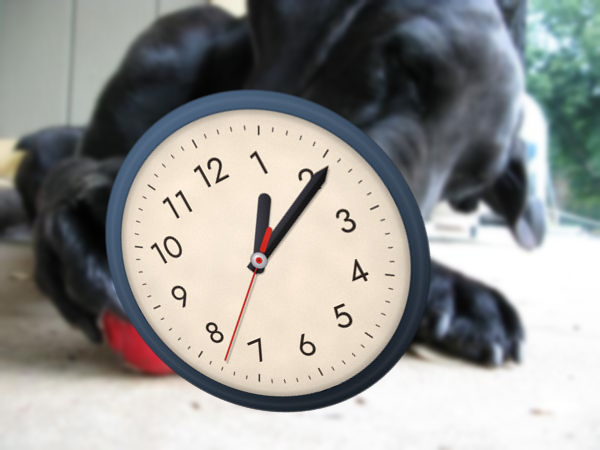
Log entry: 1h10m38s
